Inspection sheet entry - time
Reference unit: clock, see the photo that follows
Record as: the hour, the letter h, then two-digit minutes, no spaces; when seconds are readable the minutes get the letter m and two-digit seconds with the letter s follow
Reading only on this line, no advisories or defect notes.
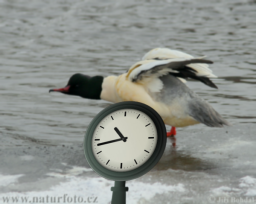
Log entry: 10h43
